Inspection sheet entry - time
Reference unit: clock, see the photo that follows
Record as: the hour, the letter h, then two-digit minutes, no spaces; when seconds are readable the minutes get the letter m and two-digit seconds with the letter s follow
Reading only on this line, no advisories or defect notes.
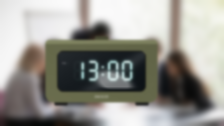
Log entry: 13h00
